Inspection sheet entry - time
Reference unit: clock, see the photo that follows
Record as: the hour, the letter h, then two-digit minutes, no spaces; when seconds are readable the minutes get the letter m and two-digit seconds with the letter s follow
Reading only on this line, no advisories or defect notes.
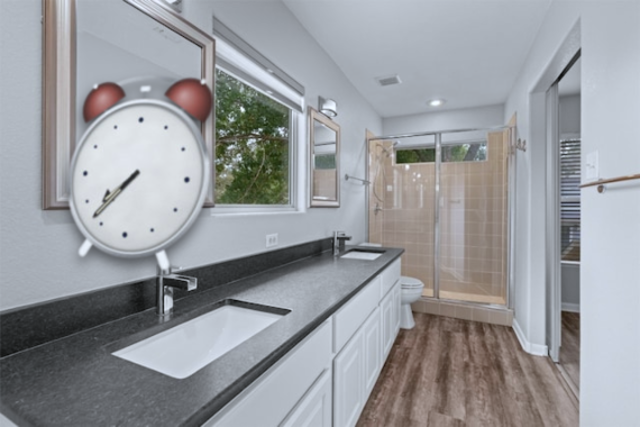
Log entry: 7h37
